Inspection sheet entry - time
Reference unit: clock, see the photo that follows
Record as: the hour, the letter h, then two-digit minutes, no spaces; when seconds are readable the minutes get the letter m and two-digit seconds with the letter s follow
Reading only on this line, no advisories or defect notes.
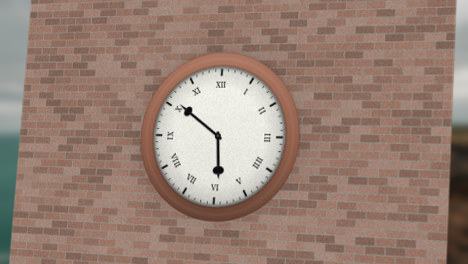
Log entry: 5h51
